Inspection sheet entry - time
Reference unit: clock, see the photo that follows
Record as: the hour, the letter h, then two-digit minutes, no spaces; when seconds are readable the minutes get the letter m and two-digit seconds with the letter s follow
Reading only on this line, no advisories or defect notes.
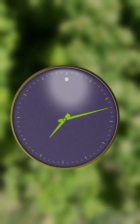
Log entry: 7h12
